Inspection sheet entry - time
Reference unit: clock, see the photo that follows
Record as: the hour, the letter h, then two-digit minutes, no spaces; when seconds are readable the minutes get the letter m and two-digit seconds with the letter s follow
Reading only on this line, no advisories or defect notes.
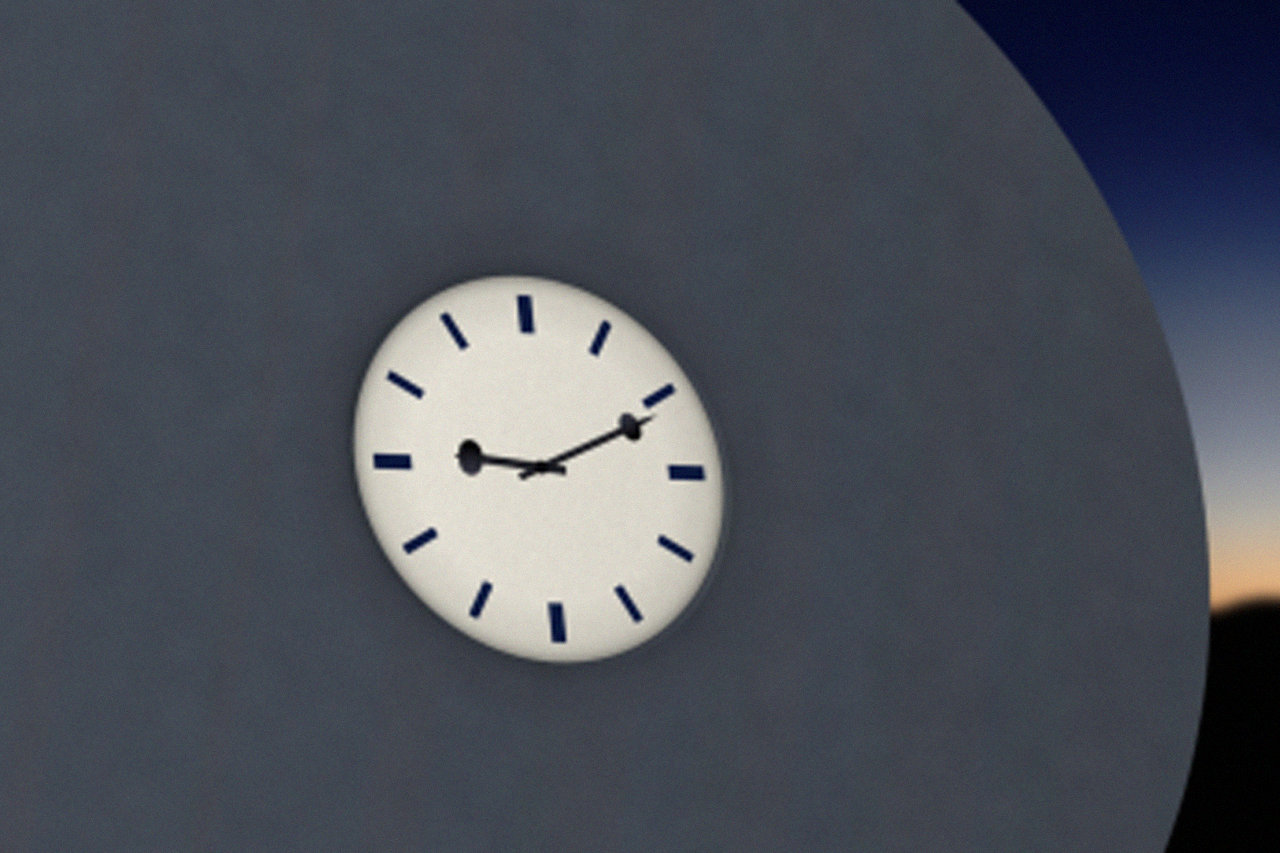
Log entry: 9h11
